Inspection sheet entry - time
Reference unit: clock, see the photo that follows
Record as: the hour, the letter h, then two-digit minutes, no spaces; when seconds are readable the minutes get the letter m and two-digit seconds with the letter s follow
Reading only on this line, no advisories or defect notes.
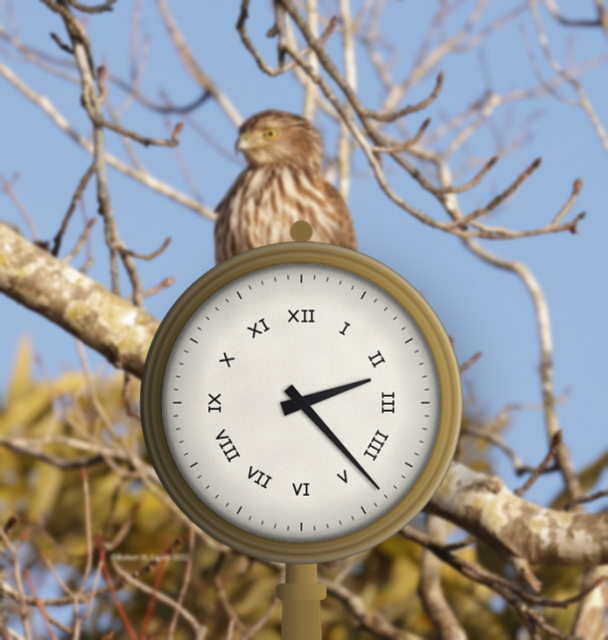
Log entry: 2h23
